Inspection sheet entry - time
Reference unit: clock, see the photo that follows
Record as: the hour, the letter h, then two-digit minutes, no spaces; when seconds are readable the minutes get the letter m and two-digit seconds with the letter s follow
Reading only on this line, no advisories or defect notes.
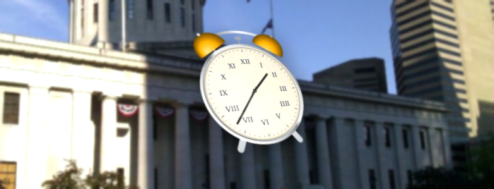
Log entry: 1h37
